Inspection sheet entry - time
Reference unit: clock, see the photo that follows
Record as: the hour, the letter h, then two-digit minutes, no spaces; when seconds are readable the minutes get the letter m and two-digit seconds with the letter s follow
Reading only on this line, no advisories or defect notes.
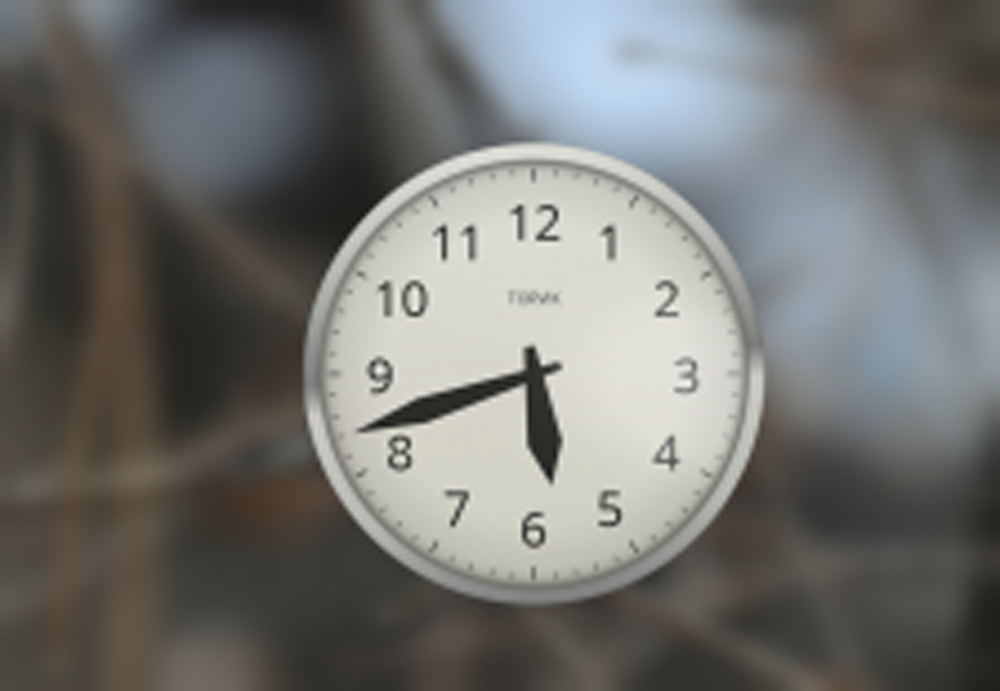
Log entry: 5h42
